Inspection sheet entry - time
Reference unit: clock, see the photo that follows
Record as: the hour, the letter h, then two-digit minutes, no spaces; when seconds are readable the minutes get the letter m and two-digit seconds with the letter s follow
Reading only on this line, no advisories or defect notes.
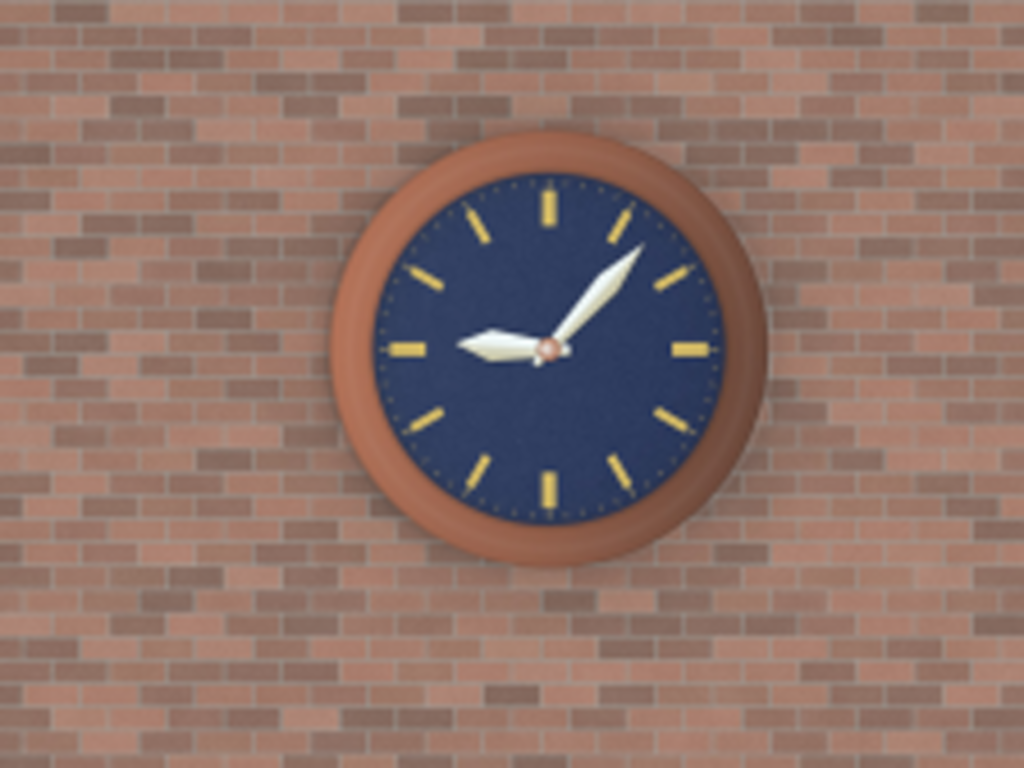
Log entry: 9h07
